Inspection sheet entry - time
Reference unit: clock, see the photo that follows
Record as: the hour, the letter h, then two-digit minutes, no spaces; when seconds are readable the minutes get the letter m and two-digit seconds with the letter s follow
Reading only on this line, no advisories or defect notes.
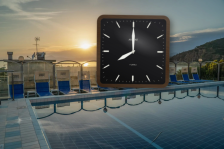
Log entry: 8h00
